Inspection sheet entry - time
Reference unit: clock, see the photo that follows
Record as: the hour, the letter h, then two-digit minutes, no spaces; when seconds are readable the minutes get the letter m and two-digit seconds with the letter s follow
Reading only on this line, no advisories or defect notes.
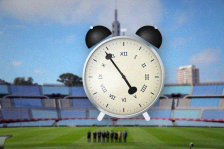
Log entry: 4h54
